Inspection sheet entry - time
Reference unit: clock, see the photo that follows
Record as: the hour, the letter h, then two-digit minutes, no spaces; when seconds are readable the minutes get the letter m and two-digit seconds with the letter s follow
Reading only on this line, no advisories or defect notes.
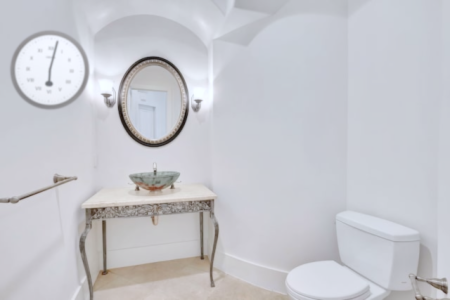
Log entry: 6h02
